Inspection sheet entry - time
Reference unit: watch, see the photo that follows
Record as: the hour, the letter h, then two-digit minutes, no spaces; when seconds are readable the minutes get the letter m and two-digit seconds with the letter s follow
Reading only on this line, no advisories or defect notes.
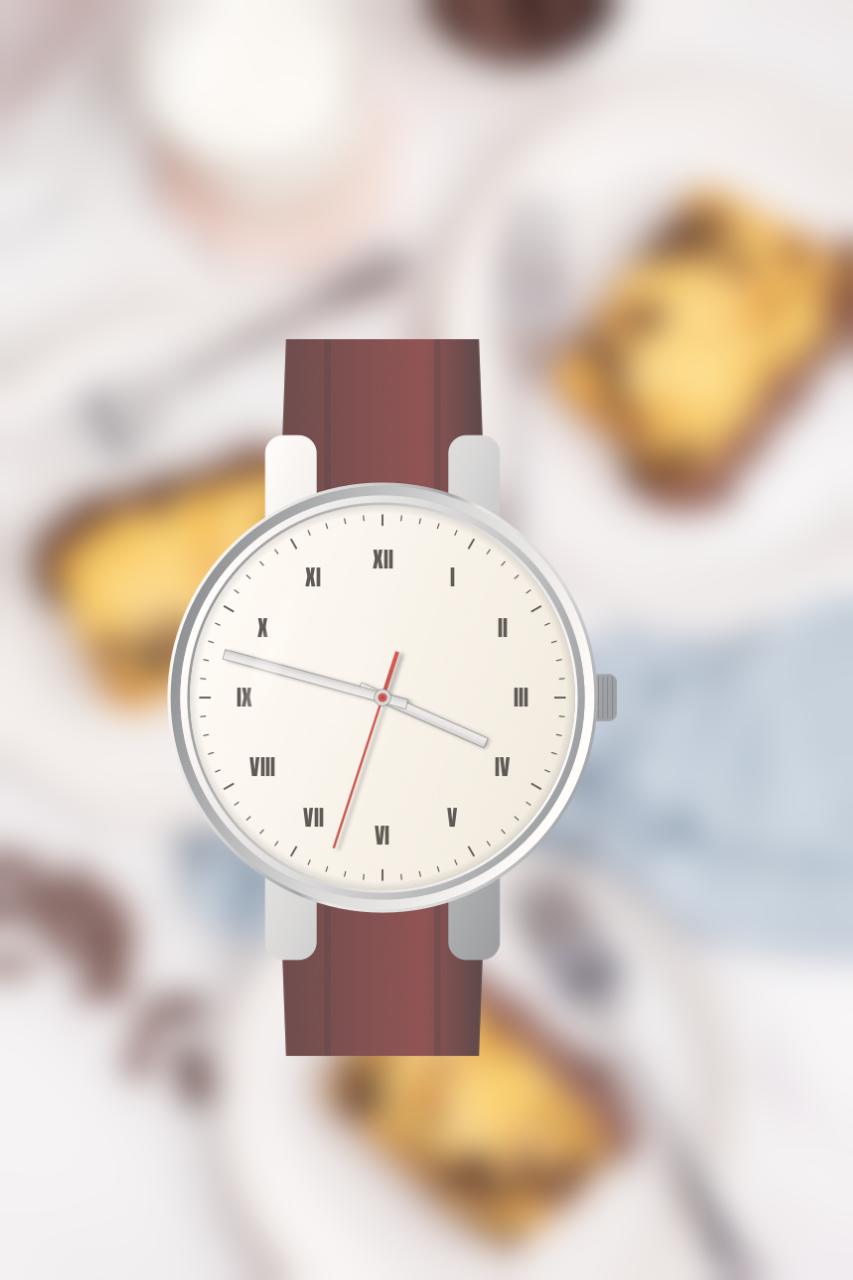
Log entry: 3h47m33s
